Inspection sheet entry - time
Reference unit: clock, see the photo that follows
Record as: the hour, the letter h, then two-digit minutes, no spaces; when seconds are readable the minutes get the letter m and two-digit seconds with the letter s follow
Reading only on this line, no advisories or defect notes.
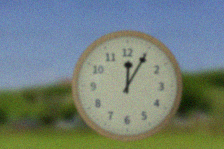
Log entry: 12h05
